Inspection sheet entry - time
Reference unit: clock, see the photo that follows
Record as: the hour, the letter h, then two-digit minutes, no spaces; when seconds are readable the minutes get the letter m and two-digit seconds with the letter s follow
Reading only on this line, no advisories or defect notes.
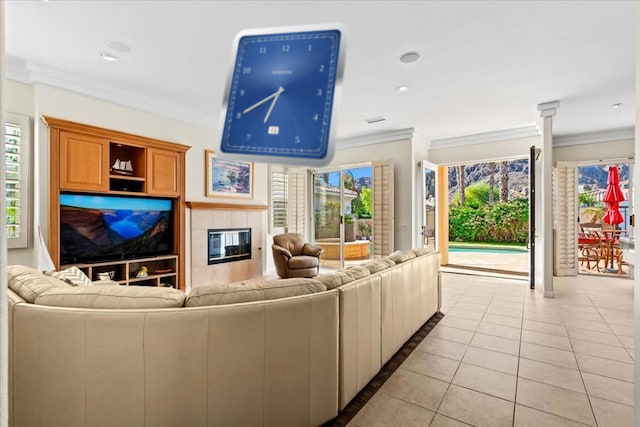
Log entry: 6h40
